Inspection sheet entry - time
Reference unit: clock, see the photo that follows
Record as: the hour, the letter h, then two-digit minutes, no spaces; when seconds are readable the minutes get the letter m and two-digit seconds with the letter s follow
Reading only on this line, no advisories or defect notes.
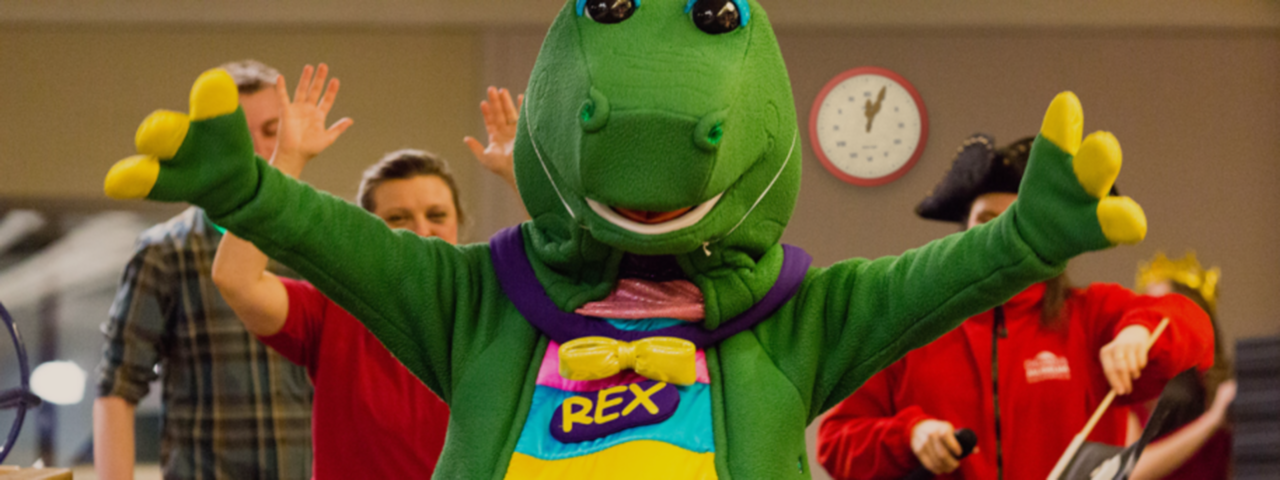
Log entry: 12h04
